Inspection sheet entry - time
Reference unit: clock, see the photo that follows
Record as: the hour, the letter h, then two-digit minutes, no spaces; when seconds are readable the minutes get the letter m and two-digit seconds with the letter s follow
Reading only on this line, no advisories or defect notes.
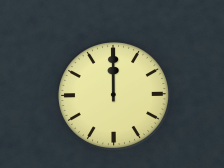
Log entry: 12h00
